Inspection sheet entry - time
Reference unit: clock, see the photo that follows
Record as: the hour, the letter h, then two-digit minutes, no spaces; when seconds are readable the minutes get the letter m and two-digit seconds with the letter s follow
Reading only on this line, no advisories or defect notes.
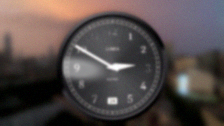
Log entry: 2h50
